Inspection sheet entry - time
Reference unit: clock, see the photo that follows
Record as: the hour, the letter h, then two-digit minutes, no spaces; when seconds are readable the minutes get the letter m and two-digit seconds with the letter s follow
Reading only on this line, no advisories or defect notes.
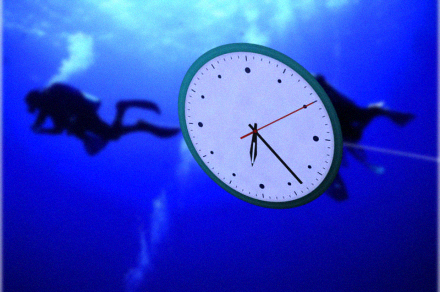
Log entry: 6h23m10s
